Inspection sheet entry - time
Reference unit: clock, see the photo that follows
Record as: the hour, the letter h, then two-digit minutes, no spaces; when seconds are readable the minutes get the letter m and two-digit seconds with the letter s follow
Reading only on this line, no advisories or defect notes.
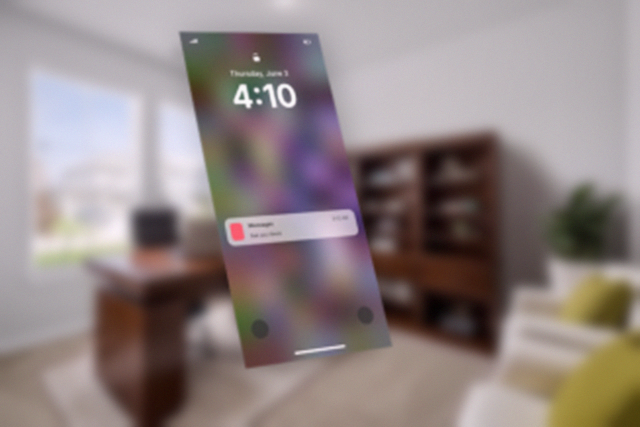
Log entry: 4h10
